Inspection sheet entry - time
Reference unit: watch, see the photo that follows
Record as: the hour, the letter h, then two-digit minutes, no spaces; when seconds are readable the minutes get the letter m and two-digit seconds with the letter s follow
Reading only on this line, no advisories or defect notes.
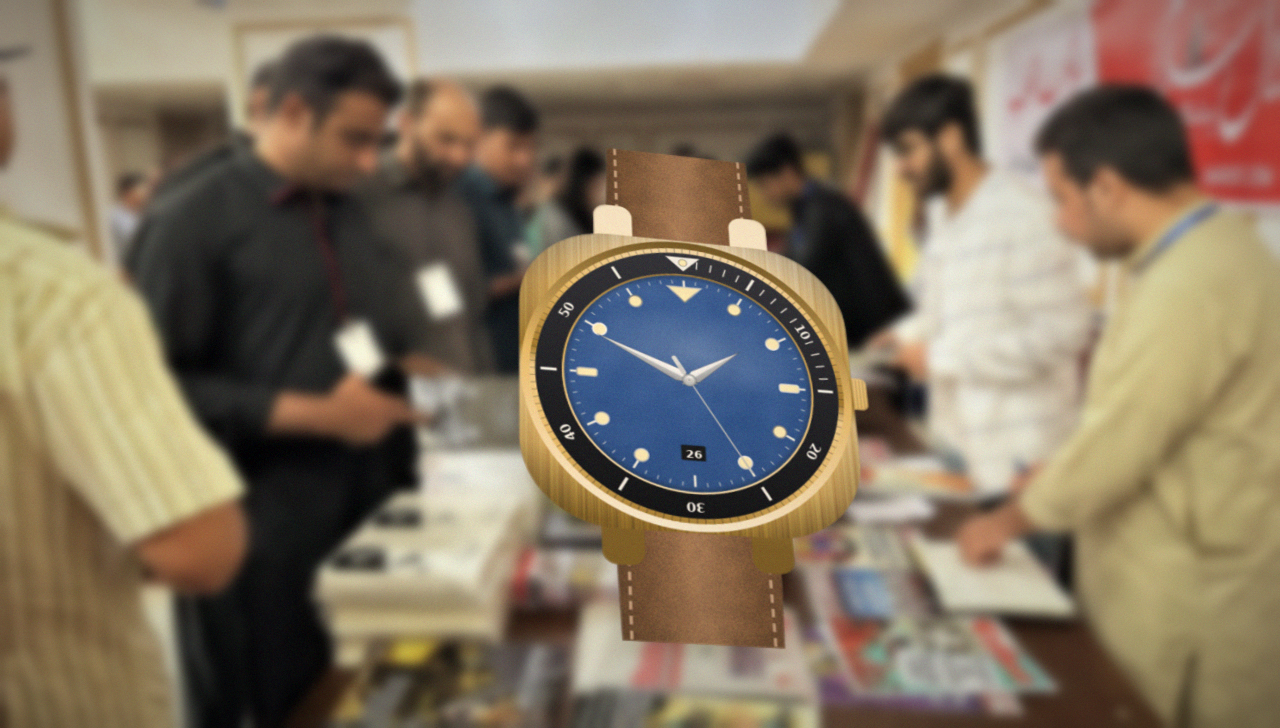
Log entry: 1h49m25s
